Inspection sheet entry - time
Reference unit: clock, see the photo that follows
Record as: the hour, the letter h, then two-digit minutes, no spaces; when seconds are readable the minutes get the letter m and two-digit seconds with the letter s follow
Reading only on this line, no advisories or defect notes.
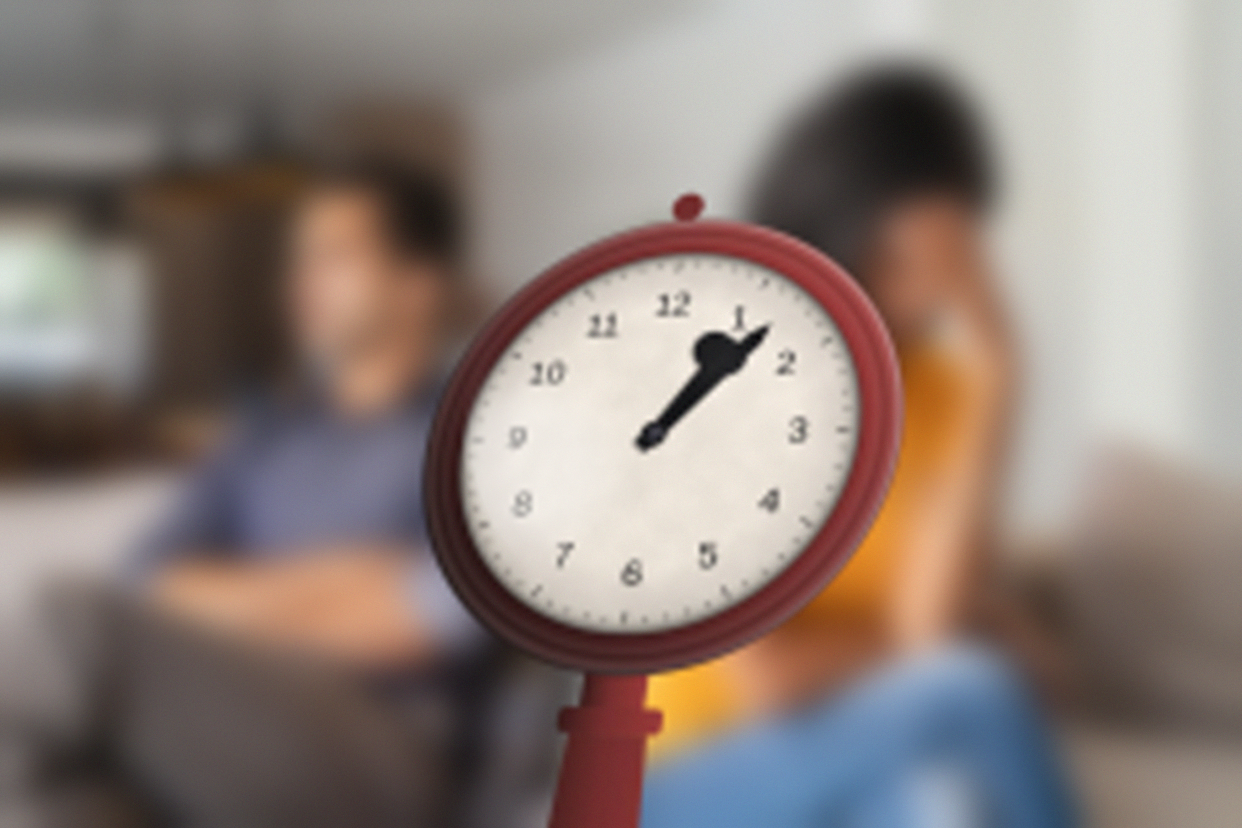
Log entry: 1h07
